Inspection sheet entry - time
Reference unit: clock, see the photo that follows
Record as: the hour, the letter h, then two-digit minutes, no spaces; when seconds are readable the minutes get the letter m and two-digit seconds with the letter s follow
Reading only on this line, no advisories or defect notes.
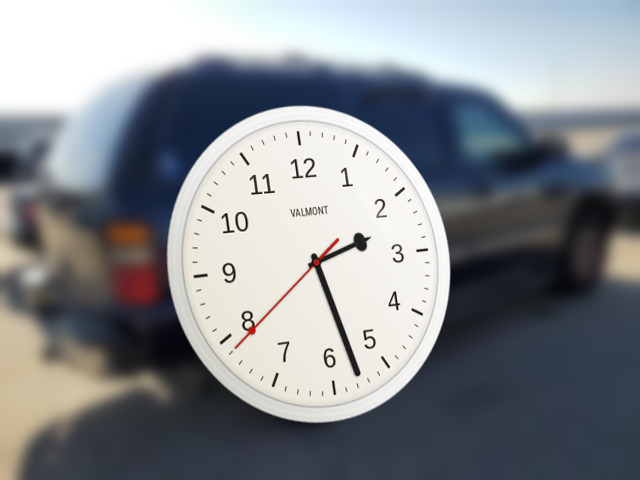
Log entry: 2h27m39s
